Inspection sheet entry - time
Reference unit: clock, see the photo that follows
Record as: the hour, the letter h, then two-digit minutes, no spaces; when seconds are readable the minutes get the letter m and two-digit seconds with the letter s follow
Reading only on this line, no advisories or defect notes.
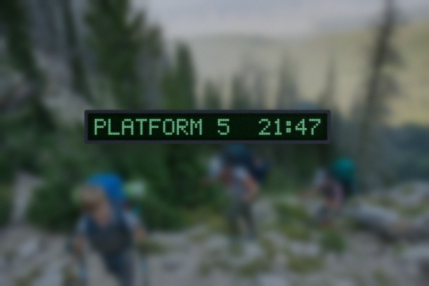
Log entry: 21h47
